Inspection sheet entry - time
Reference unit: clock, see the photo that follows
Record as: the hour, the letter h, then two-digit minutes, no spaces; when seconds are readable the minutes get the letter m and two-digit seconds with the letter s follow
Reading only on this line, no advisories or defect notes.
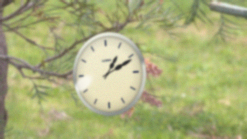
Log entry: 1h11
